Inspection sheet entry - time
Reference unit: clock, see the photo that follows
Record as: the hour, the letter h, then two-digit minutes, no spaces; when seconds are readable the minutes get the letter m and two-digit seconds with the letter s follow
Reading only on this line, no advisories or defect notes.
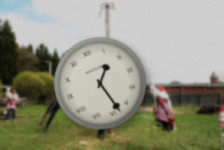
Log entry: 1h28
